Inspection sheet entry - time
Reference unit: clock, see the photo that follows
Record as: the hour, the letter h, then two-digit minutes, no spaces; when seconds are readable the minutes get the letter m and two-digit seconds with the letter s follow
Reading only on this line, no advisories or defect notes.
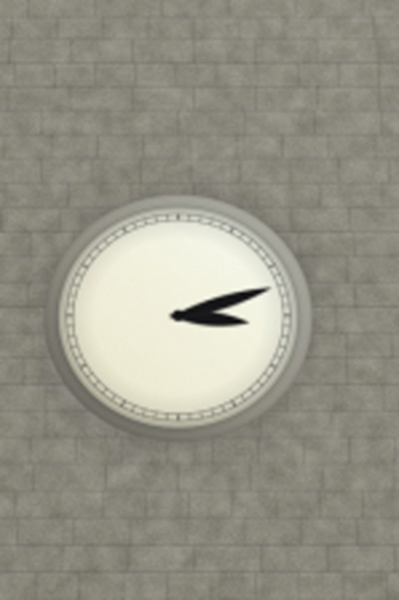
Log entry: 3h12
